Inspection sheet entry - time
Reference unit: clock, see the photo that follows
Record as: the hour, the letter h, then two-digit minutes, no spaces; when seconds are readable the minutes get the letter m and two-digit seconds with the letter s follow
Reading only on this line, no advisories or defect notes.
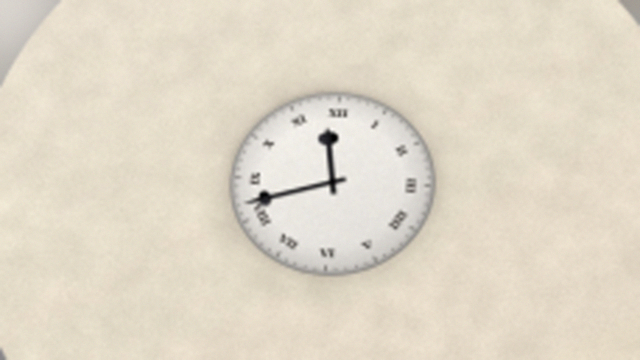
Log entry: 11h42
